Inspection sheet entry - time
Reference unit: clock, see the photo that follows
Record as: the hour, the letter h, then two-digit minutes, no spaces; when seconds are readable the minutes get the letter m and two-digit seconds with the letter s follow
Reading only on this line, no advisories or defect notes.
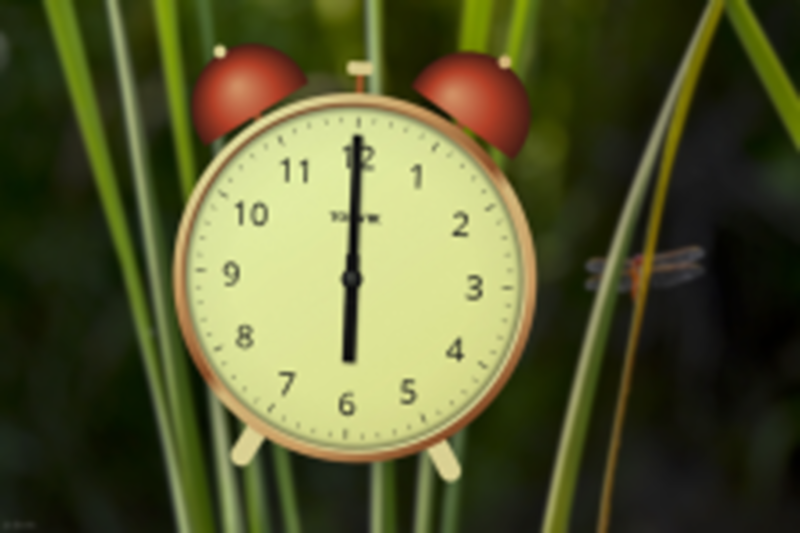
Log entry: 6h00
